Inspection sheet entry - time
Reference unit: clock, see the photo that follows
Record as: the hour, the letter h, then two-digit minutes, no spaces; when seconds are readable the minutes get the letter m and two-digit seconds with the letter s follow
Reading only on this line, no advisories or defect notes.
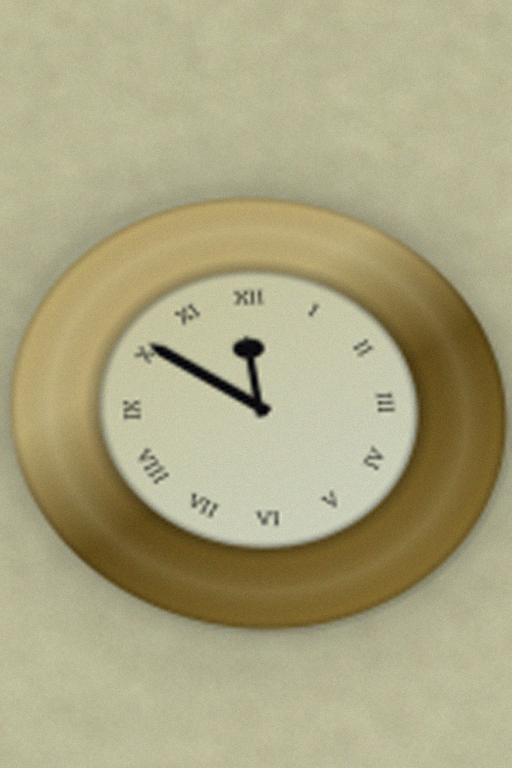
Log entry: 11h51
